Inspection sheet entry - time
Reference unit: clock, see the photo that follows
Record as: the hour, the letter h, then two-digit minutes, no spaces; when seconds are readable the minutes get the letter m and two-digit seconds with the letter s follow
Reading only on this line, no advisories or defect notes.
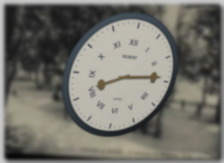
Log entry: 8h14
